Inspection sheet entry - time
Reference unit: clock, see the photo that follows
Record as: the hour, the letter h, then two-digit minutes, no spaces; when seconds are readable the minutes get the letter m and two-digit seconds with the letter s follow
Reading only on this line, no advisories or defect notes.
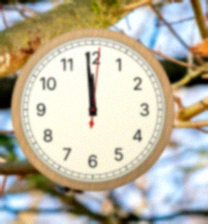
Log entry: 11h59m01s
